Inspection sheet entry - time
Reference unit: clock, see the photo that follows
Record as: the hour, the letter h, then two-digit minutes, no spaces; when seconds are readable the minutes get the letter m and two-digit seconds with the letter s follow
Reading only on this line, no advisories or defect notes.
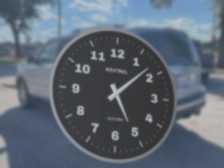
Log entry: 5h08
